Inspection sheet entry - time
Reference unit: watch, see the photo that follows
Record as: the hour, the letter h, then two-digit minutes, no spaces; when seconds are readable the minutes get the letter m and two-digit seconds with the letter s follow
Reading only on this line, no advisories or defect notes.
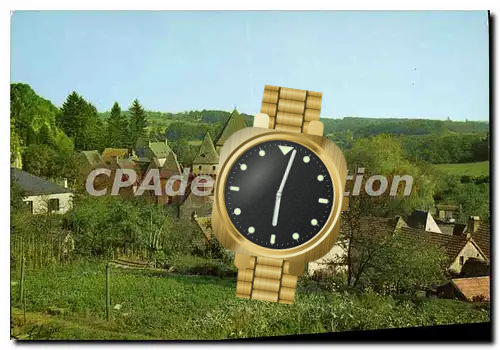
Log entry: 6h02
